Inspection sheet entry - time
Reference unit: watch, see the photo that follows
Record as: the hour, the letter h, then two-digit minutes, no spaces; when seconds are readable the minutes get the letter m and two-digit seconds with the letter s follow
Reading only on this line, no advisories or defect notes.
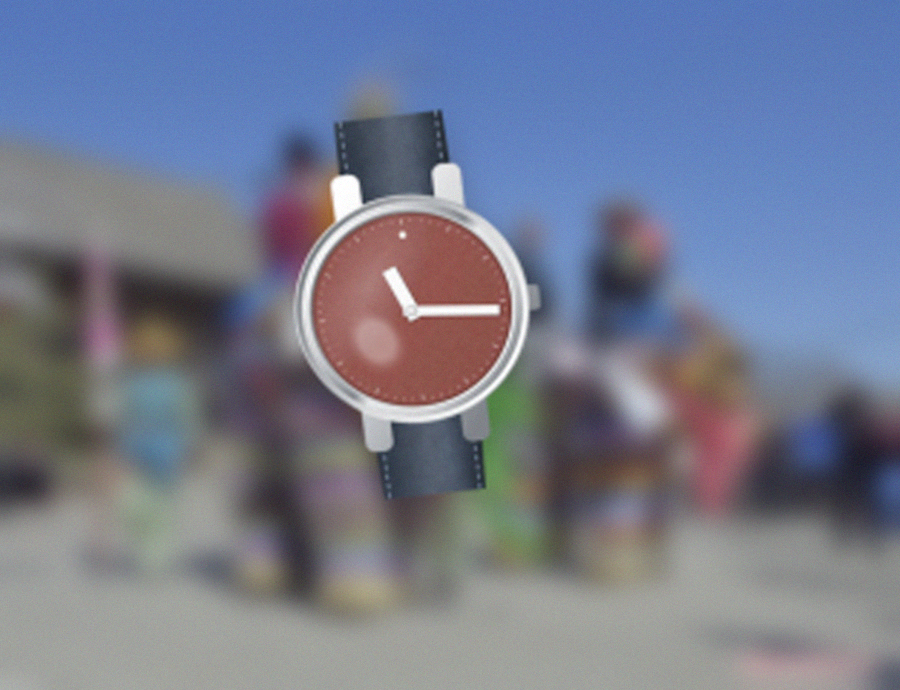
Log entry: 11h16
